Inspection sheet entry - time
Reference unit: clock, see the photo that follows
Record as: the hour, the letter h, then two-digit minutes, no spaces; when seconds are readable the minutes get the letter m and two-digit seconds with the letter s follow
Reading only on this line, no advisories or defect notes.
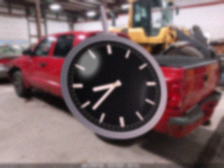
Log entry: 8h38
